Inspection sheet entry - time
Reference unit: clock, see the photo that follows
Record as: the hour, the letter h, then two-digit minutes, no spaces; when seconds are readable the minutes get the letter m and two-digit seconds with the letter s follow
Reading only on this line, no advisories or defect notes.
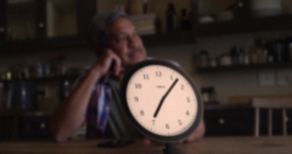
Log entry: 7h07
